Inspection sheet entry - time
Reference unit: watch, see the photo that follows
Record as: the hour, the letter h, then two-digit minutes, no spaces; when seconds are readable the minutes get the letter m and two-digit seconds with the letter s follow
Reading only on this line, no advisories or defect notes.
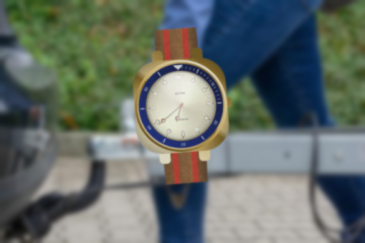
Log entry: 6h39
